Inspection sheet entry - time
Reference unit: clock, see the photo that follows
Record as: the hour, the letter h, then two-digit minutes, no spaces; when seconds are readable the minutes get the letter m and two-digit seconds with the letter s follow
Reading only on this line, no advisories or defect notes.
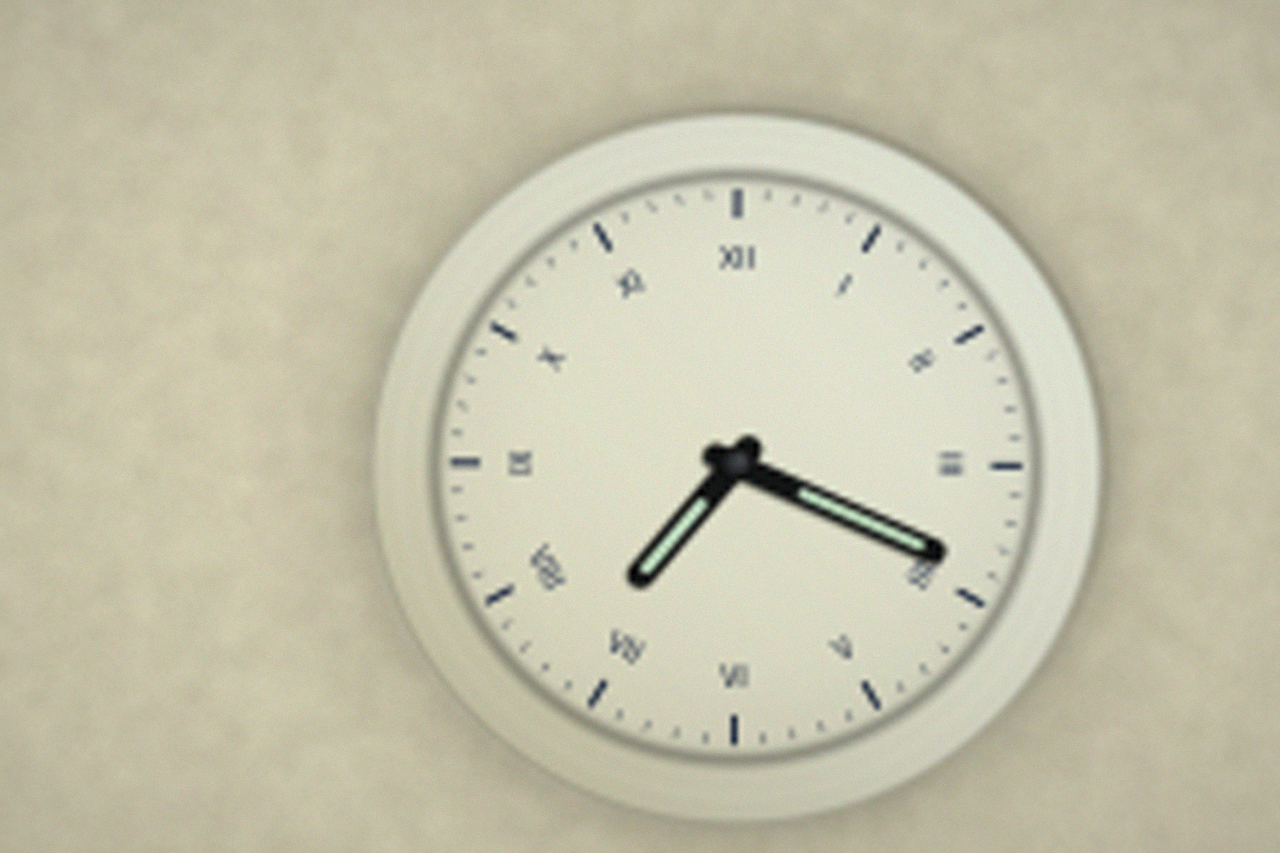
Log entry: 7h19
